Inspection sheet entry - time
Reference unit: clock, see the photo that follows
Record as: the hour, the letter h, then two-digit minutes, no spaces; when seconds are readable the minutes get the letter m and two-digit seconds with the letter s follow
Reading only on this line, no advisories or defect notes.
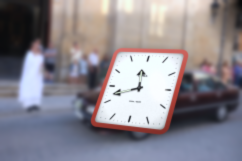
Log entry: 11h42
